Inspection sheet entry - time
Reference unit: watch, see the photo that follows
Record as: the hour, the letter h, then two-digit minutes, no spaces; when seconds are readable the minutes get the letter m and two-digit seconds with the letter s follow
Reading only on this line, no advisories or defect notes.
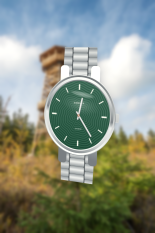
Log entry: 12h24
